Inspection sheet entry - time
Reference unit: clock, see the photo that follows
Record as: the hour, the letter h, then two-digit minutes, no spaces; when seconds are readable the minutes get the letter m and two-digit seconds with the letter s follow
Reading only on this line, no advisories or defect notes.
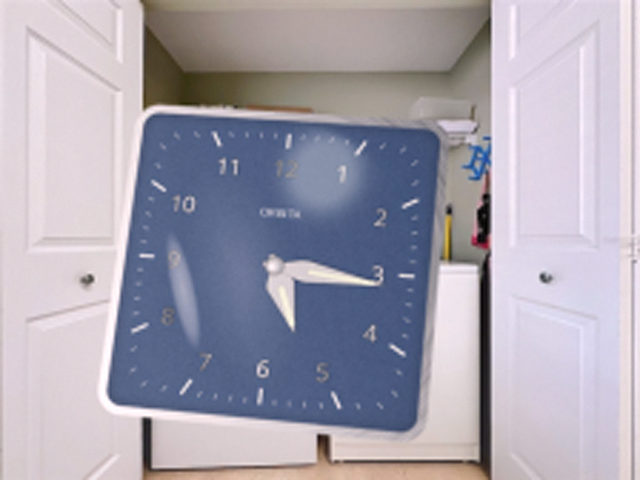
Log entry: 5h16
